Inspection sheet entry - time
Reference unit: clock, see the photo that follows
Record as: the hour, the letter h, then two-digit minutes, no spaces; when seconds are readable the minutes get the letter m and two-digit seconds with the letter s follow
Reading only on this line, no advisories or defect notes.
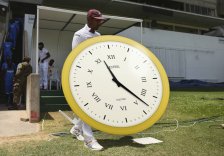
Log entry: 11h23
